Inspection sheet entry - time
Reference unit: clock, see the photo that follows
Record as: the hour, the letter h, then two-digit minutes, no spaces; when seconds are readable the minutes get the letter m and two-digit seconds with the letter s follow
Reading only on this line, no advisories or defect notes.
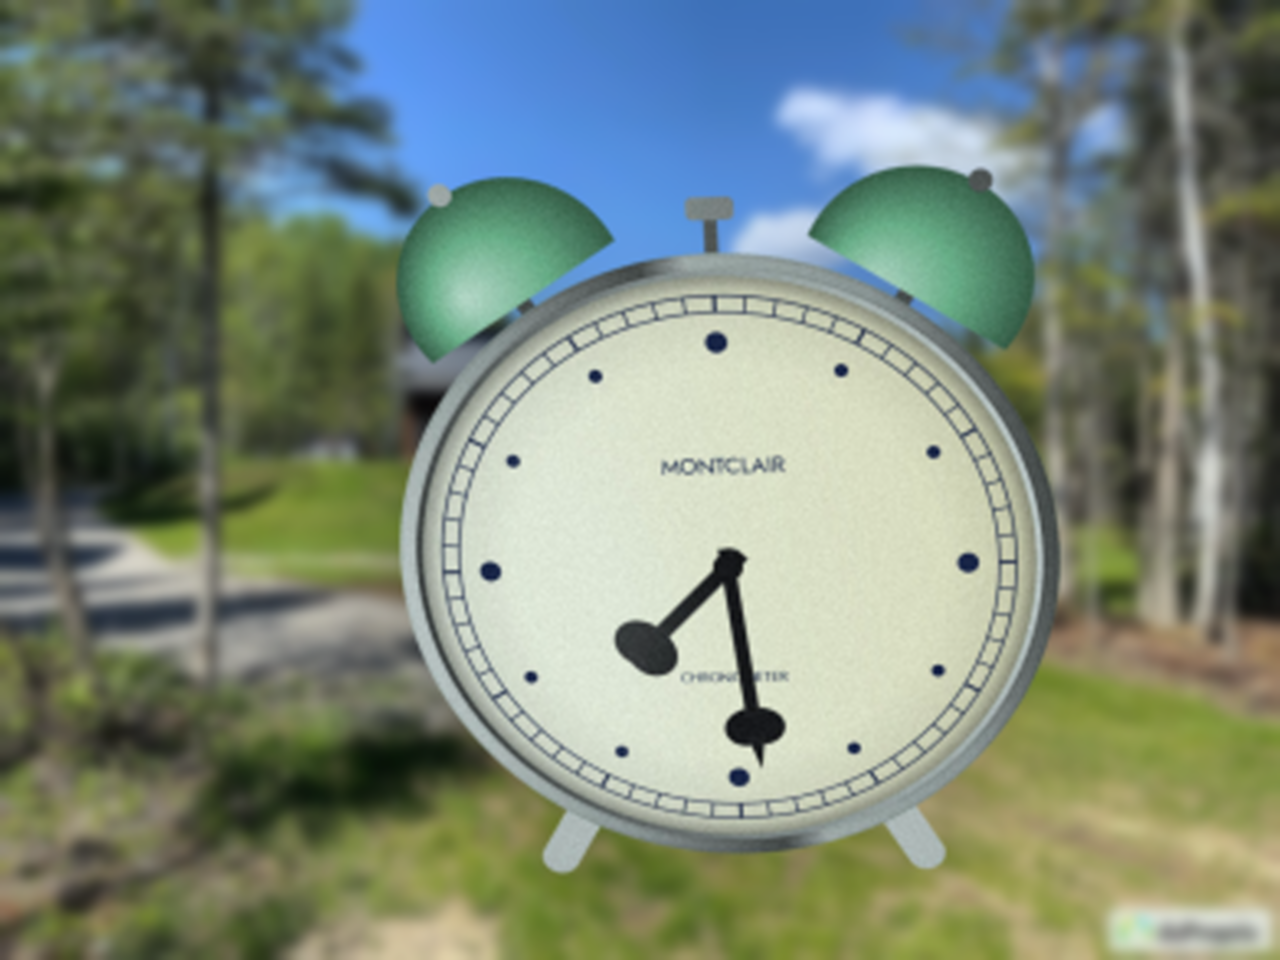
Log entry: 7h29
